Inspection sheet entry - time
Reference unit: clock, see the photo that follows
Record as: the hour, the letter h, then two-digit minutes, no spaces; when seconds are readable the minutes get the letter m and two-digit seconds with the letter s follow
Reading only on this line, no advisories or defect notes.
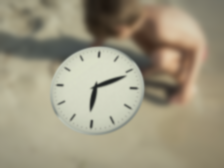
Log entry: 6h11
